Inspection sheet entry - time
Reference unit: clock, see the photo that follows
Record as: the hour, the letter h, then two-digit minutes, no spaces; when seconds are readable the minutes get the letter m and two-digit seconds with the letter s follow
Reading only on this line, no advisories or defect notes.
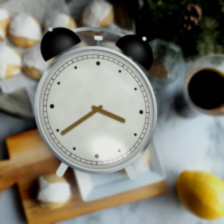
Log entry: 3h39
